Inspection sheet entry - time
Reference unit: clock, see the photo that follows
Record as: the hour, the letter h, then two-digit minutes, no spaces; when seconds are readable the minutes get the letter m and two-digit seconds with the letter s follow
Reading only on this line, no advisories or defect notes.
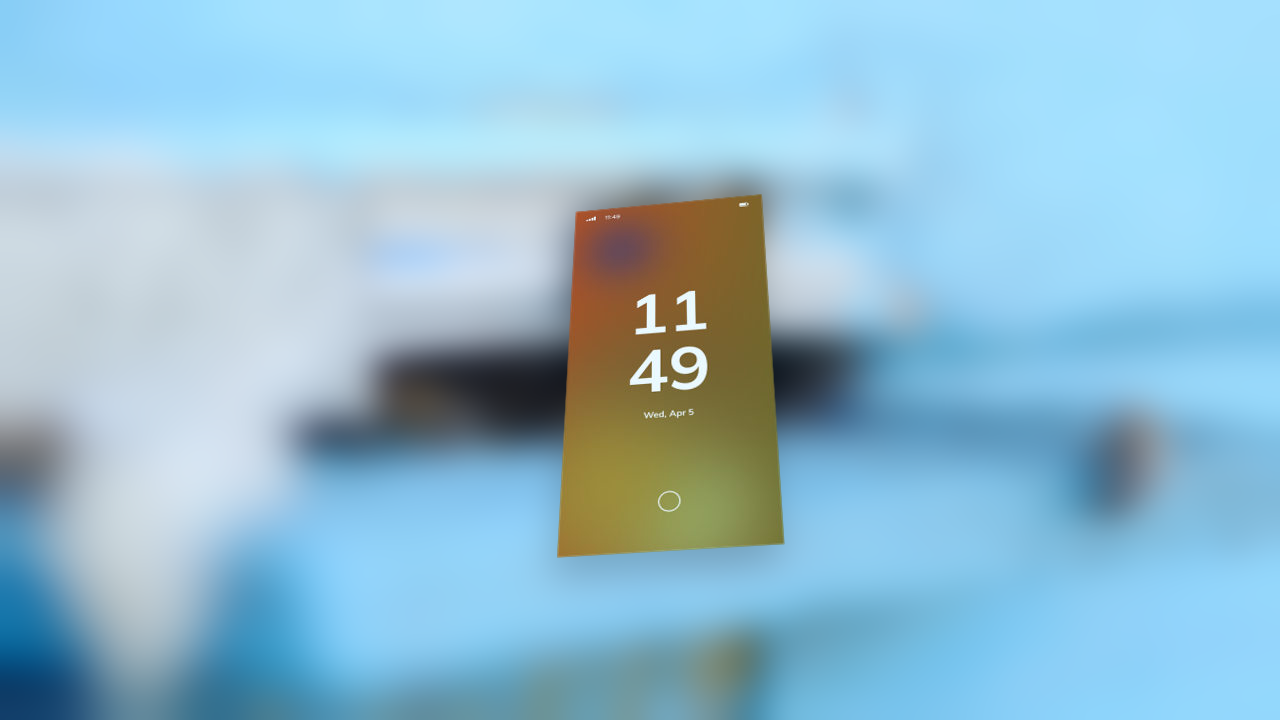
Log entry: 11h49
